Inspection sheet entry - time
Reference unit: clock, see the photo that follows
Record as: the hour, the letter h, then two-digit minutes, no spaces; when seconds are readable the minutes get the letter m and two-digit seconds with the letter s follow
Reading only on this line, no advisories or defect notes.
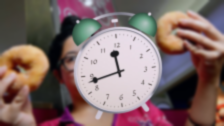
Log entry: 11h43
